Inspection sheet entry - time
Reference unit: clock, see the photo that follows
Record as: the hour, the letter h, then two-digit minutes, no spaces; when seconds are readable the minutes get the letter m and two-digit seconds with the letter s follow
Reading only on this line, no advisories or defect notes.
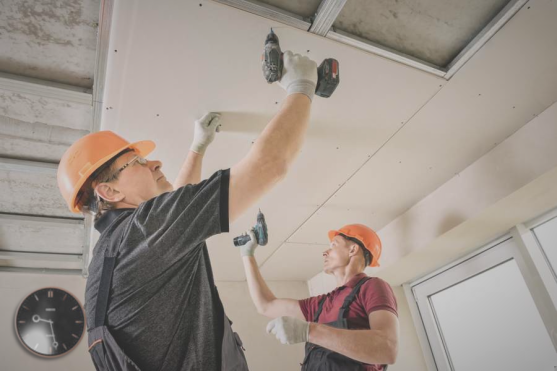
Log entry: 9h28
